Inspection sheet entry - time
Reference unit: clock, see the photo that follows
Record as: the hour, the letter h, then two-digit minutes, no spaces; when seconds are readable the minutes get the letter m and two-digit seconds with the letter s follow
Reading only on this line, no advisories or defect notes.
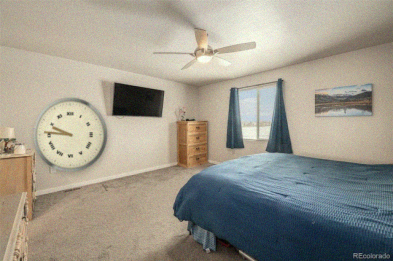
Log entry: 9h46
